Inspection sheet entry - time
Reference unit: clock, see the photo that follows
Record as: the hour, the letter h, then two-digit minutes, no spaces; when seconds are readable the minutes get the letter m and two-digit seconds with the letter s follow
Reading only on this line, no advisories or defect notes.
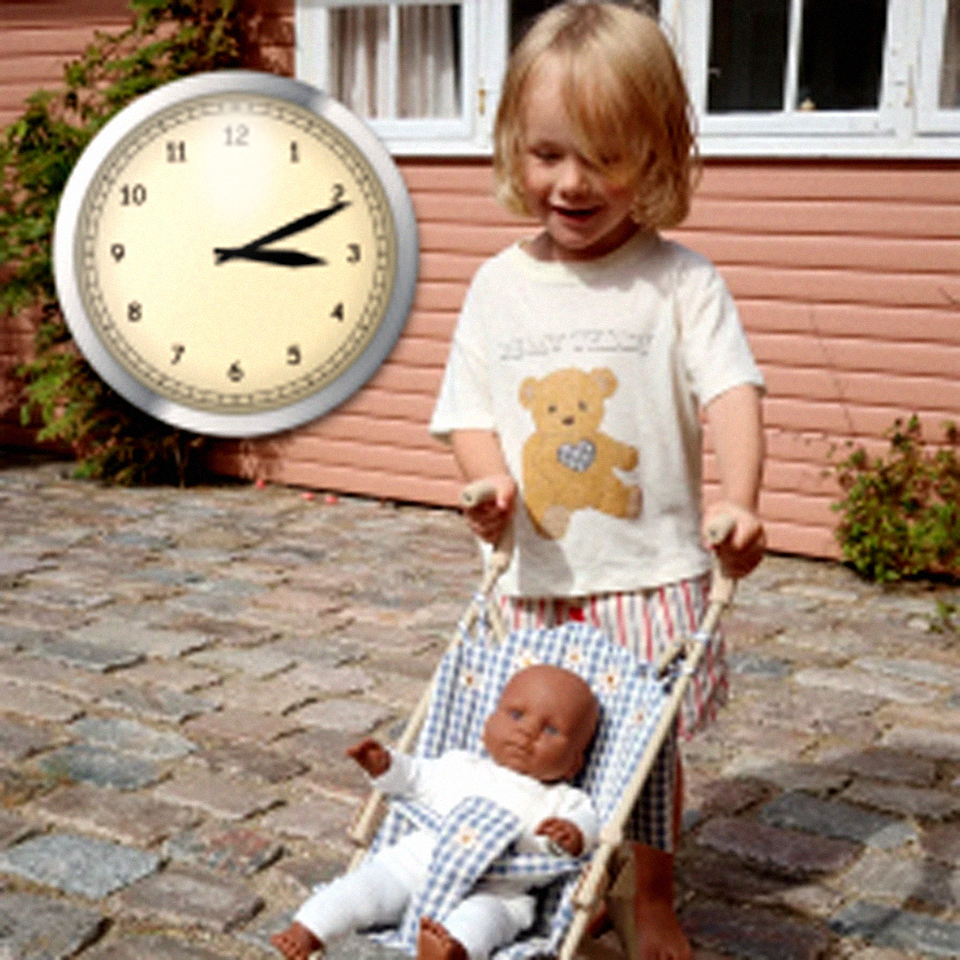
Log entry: 3h11
